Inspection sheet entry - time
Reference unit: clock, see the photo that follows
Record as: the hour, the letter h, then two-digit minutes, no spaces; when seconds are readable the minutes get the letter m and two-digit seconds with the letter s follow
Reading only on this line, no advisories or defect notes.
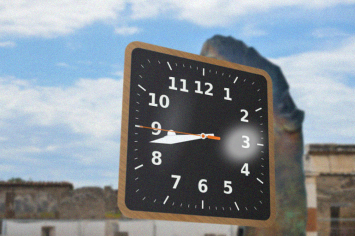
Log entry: 8h42m45s
